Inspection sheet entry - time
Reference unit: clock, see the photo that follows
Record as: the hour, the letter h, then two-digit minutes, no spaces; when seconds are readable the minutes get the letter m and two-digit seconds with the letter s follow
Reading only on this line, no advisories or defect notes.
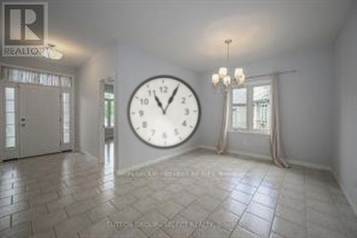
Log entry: 11h05
